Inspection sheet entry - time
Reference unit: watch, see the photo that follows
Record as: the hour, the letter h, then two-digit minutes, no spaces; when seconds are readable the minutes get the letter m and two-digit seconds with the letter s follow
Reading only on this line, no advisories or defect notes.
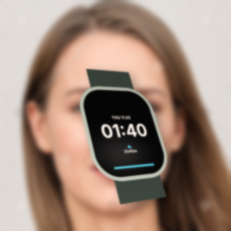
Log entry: 1h40
